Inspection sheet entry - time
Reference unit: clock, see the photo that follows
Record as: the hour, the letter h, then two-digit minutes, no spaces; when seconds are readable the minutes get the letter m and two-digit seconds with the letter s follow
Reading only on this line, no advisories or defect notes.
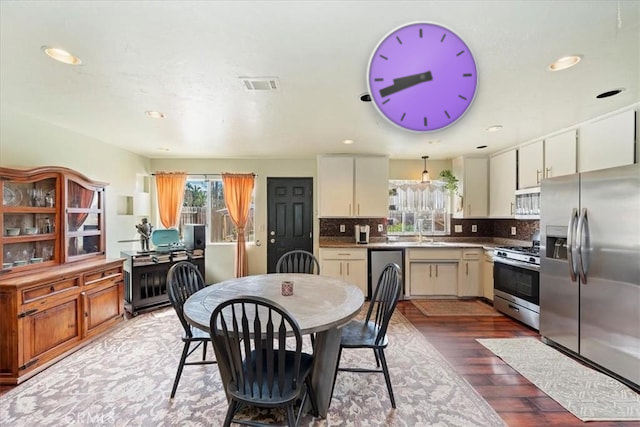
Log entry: 8h42
